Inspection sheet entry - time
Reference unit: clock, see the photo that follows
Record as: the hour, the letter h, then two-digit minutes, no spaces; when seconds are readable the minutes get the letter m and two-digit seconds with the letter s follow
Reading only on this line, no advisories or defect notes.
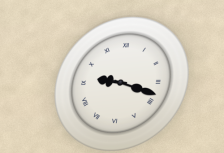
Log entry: 9h18
